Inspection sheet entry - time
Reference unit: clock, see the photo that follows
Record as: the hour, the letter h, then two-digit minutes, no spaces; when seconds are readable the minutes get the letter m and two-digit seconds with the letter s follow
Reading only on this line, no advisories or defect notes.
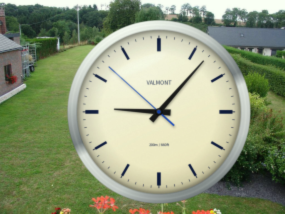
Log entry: 9h06m52s
